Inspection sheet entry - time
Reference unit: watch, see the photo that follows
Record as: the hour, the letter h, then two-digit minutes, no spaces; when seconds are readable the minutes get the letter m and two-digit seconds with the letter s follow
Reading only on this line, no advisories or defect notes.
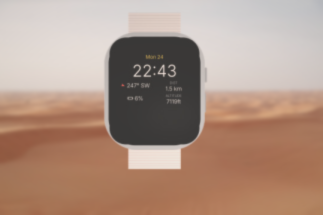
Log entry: 22h43
